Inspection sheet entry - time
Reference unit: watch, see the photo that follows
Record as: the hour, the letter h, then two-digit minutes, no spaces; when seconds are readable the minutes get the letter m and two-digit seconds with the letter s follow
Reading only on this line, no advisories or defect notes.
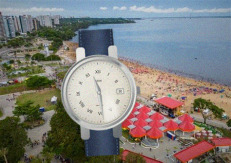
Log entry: 11h29
